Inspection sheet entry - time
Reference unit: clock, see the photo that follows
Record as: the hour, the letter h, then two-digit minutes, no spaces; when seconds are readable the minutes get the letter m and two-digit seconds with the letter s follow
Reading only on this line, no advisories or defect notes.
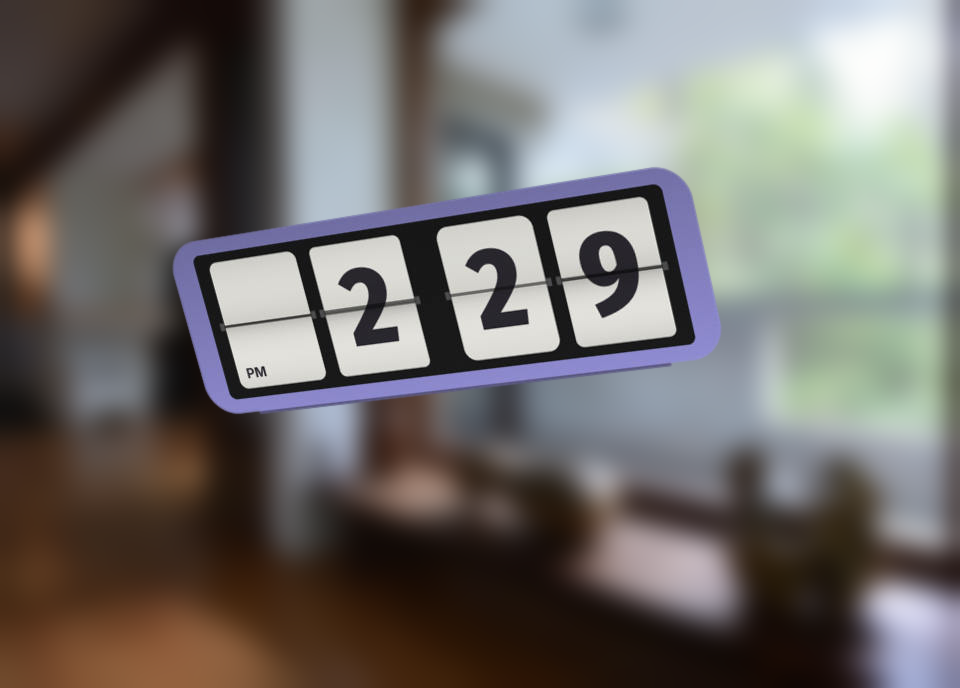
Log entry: 2h29
